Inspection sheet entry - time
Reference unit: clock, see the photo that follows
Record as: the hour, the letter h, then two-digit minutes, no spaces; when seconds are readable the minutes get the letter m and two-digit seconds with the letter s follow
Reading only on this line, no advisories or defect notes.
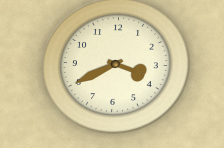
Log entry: 3h40
